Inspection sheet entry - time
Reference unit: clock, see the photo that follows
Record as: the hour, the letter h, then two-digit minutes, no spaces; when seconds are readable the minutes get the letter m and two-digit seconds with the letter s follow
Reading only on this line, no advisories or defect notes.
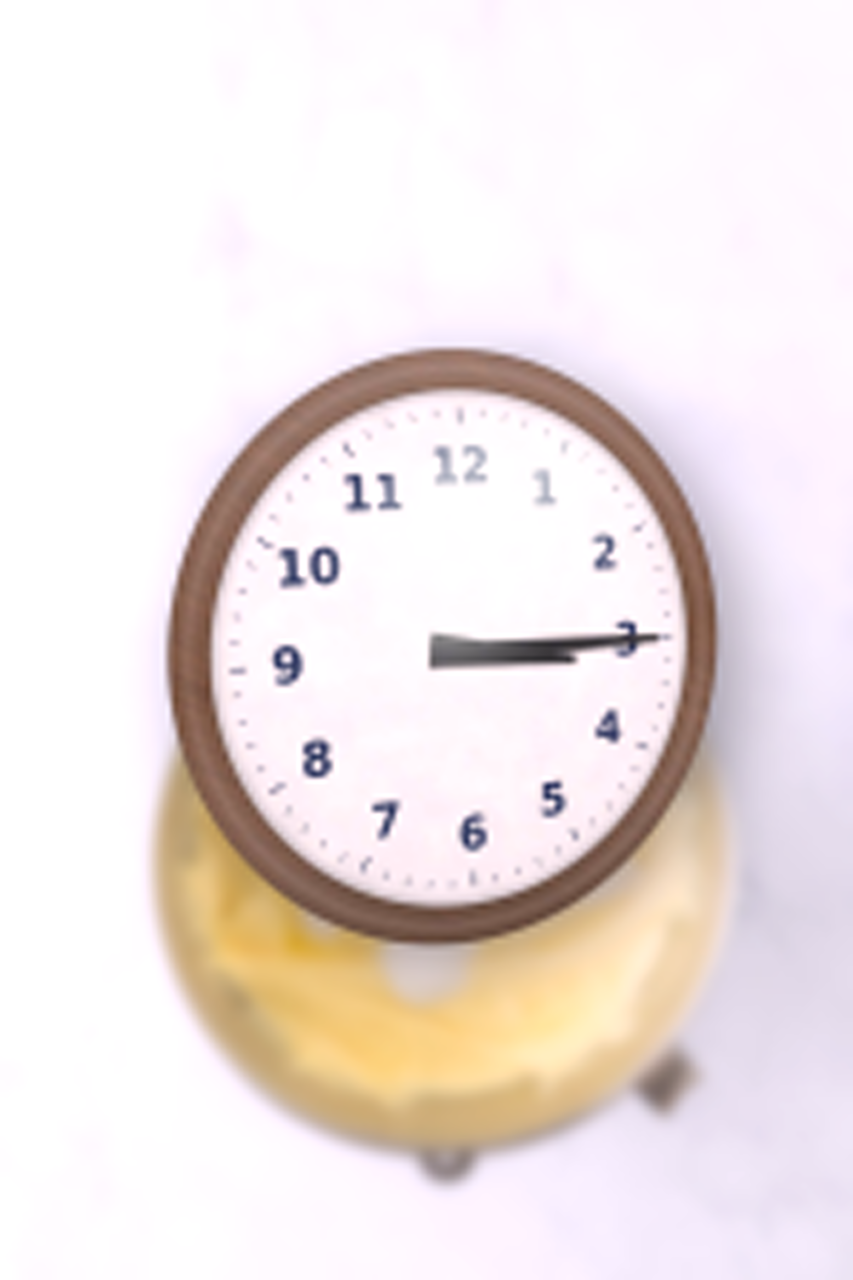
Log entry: 3h15
